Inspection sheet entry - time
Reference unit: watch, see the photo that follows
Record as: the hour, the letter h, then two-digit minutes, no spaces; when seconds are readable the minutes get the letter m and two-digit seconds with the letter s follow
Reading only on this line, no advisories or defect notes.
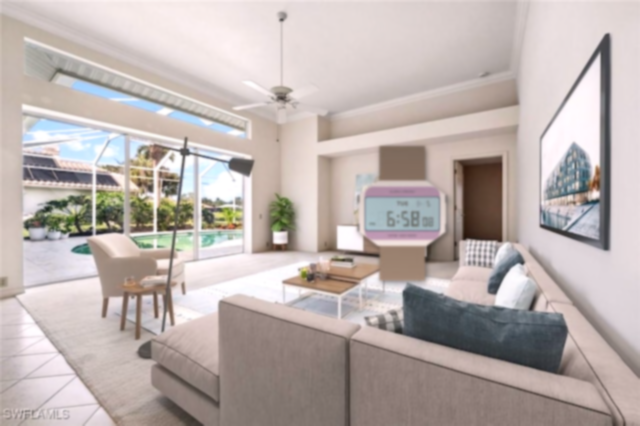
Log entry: 6h58
